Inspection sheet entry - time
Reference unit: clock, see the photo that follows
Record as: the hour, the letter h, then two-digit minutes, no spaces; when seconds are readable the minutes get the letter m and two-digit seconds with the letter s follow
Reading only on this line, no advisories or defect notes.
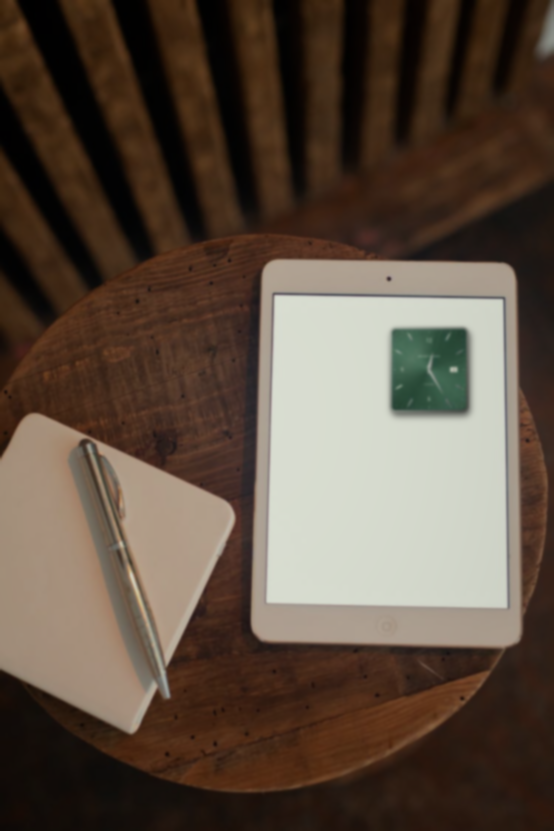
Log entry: 12h25
